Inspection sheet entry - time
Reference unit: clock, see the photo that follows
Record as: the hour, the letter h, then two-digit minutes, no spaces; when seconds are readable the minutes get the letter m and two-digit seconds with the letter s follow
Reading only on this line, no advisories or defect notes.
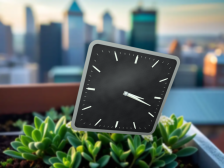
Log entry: 3h18
